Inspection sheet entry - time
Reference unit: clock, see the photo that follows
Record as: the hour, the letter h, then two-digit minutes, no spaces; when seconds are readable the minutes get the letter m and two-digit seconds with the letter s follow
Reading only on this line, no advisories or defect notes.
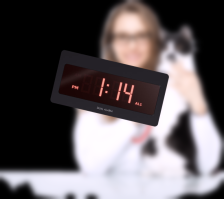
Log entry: 1h14
